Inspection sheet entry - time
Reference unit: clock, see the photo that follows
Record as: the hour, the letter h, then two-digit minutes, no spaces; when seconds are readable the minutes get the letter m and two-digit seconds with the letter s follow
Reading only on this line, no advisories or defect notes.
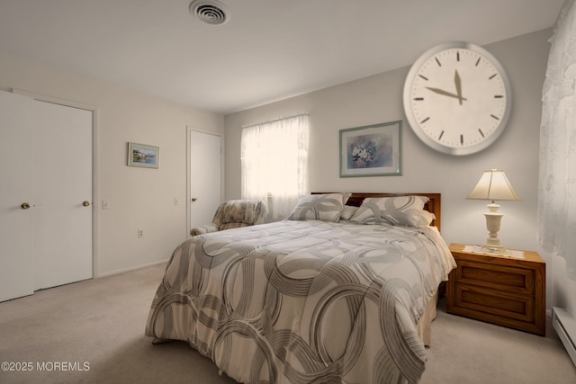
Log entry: 11h48
